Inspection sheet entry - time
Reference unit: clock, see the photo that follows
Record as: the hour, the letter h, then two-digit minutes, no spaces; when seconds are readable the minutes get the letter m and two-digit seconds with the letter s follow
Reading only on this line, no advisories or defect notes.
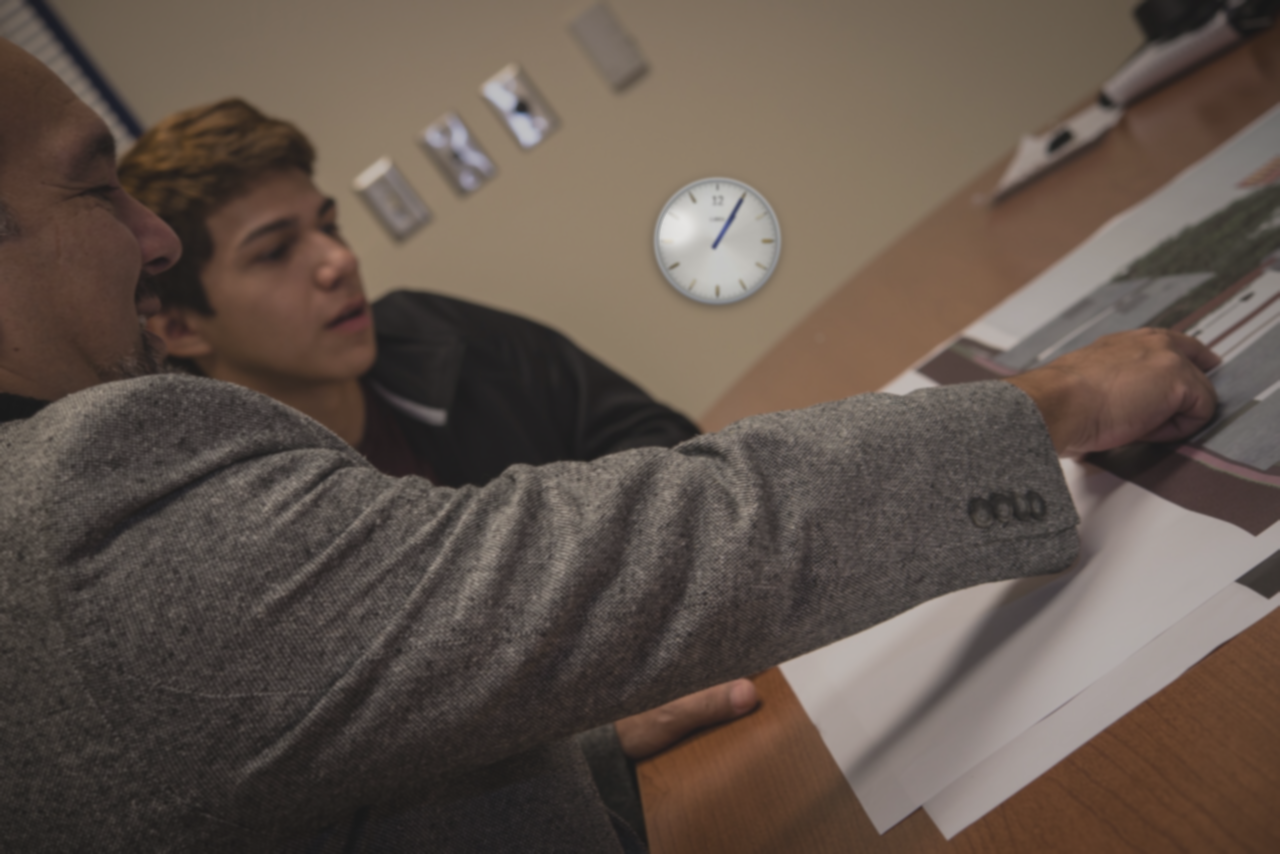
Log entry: 1h05
